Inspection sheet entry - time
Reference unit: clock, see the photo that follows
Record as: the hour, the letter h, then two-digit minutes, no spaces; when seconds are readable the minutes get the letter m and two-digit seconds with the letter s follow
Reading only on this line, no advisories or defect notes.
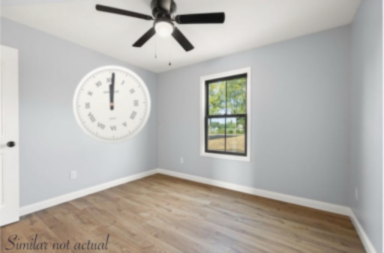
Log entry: 12h01
